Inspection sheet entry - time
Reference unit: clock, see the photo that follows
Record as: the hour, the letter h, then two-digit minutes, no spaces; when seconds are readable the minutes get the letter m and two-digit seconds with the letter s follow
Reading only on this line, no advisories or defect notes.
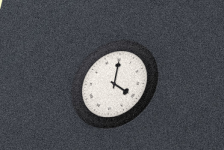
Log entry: 4h00
